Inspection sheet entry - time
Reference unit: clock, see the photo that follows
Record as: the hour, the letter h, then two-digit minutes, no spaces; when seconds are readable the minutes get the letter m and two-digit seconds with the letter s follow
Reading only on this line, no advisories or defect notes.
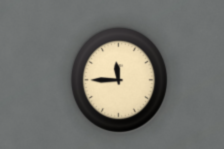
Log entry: 11h45
